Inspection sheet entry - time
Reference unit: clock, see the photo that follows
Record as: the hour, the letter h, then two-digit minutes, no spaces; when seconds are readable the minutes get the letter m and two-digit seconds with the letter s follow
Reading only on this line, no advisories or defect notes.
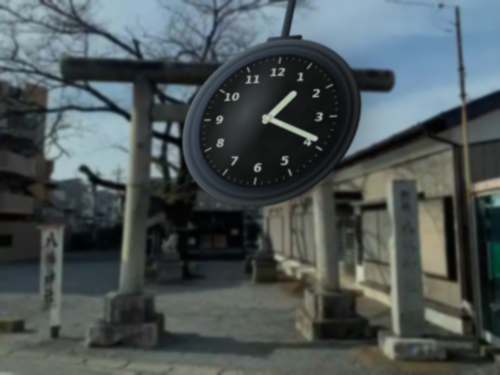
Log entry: 1h19
